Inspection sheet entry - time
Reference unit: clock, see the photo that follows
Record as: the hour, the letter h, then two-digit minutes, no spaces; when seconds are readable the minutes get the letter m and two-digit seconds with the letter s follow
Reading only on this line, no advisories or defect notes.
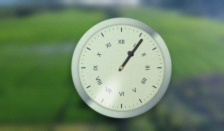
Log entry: 1h06
